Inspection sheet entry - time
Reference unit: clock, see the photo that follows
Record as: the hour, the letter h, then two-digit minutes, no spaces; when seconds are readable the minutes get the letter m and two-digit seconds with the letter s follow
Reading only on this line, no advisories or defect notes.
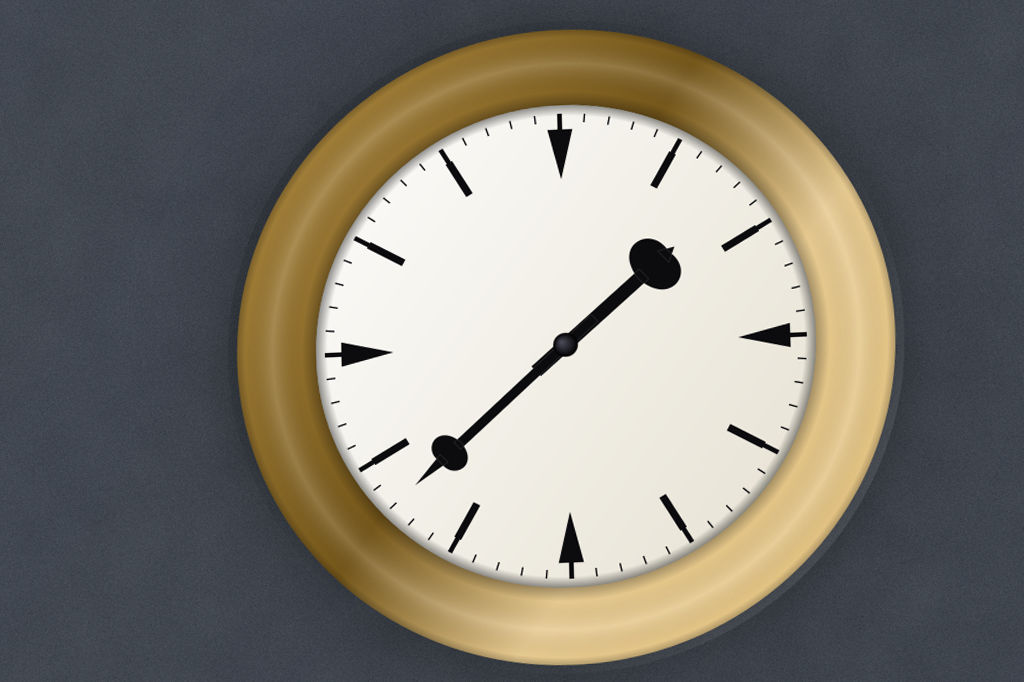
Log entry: 1h38
